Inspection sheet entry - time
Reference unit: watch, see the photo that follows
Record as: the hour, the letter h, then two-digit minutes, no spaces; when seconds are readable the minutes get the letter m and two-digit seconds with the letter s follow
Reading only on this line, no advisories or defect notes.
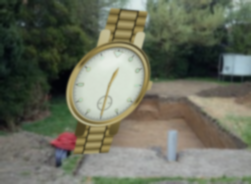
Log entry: 12h30
